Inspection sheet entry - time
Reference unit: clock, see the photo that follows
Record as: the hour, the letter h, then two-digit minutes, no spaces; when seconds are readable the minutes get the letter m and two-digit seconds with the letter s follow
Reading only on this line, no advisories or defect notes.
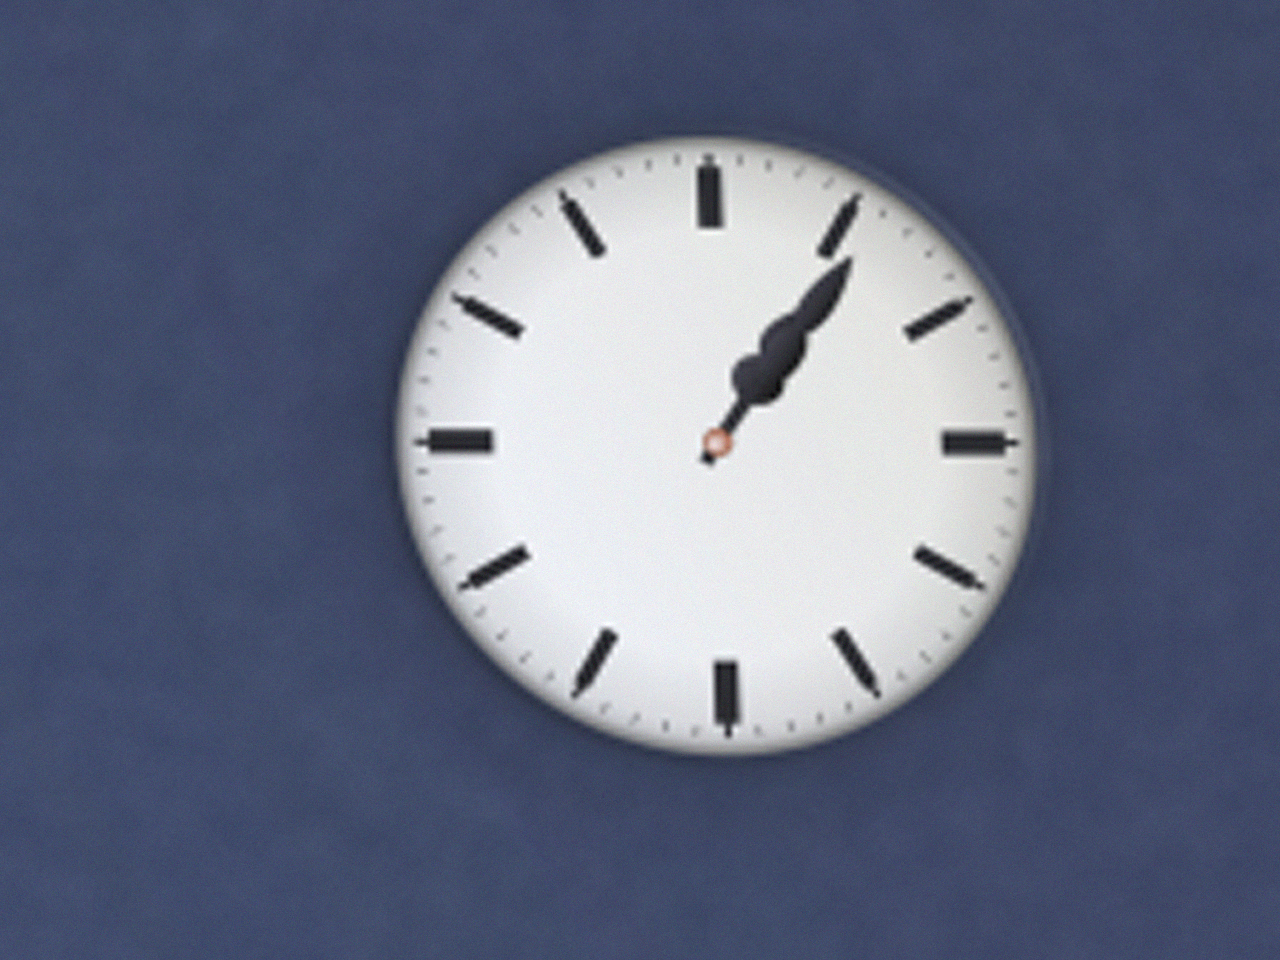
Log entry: 1h06
